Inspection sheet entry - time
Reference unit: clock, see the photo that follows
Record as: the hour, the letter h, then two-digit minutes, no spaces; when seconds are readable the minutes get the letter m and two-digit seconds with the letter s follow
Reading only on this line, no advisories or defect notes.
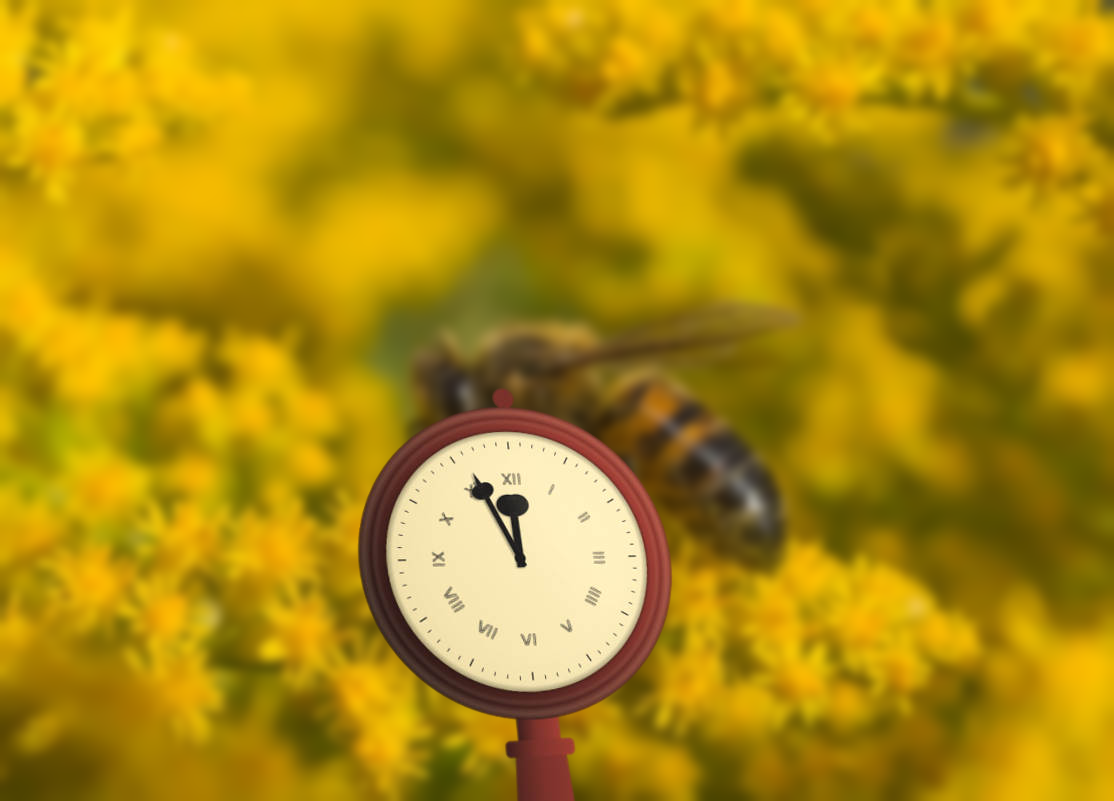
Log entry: 11h56
